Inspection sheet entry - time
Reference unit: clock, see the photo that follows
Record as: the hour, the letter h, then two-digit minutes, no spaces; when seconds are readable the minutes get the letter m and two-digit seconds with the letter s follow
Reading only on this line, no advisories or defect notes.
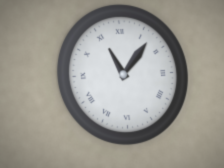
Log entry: 11h07
